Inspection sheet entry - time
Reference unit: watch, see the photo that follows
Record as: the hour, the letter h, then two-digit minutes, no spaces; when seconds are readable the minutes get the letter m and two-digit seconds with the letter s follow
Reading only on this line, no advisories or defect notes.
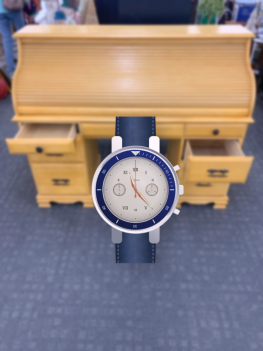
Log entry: 11h23
